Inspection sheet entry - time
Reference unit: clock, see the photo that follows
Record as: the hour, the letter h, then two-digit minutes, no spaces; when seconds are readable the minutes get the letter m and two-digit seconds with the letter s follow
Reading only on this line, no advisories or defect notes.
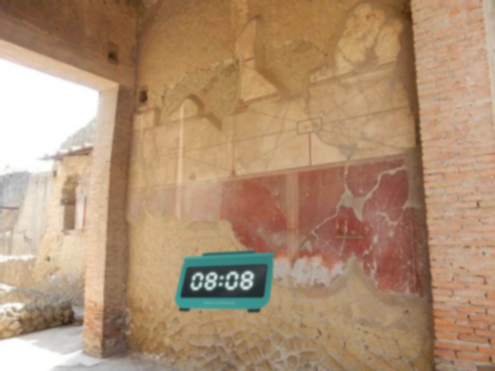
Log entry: 8h08
